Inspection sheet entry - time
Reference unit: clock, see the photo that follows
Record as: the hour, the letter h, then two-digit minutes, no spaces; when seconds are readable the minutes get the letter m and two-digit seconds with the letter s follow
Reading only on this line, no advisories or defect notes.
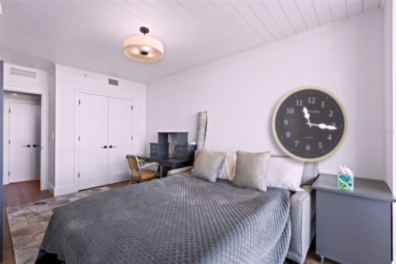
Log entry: 11h16
